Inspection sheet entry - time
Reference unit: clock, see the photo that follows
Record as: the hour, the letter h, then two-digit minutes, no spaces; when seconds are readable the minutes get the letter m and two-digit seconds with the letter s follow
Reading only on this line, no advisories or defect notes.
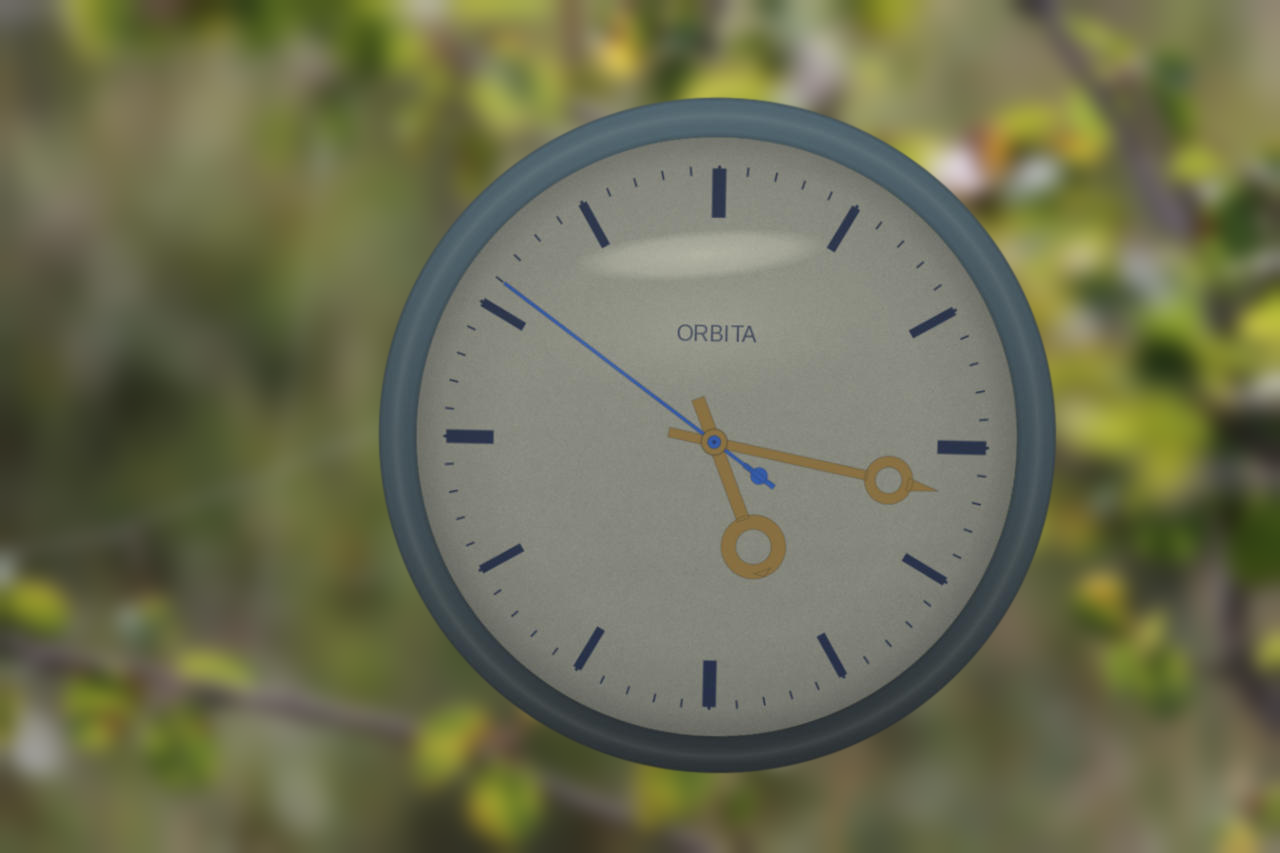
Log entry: 5h16m51s
